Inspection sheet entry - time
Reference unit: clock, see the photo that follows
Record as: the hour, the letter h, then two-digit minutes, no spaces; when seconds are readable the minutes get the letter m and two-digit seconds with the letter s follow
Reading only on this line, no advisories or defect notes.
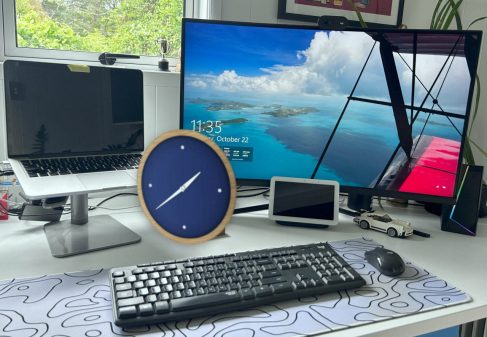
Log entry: 1h39
